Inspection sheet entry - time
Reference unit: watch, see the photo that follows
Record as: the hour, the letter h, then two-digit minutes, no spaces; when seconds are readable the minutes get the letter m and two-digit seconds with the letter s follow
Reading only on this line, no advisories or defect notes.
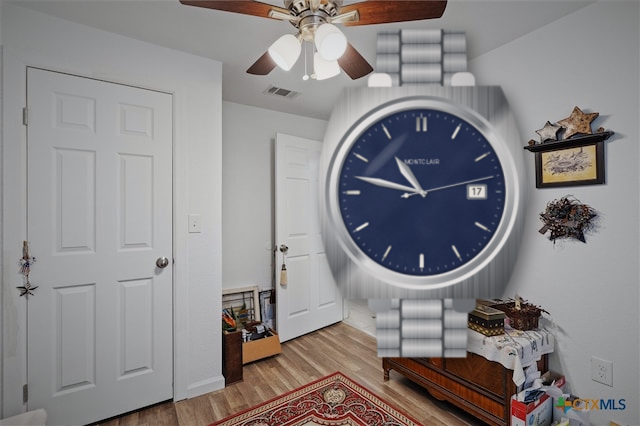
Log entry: 10h47m13s
